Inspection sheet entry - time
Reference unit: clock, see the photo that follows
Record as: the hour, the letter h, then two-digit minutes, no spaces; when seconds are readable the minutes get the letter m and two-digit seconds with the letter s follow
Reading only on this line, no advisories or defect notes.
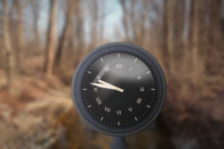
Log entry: 9h47
